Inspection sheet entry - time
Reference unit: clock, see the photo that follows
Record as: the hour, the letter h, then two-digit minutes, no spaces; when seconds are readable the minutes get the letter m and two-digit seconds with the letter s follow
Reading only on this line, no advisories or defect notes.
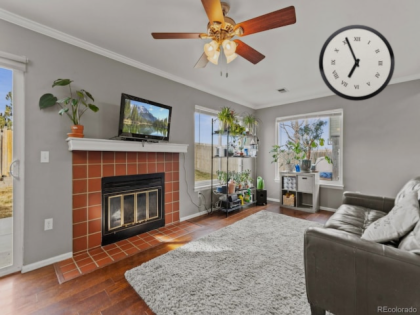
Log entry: 6h56
